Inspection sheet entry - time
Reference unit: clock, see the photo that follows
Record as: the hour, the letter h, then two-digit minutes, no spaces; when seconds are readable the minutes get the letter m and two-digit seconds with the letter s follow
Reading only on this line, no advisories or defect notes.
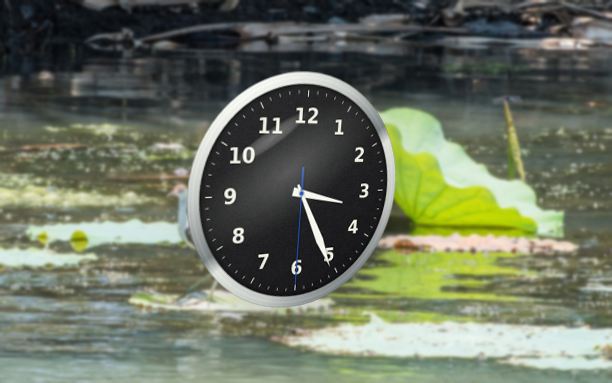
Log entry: 3h25m30s
